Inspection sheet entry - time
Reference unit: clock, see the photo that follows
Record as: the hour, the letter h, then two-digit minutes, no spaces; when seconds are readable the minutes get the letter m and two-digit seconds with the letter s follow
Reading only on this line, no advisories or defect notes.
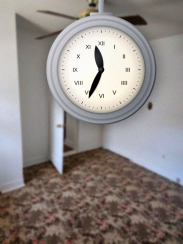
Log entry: 11h34
